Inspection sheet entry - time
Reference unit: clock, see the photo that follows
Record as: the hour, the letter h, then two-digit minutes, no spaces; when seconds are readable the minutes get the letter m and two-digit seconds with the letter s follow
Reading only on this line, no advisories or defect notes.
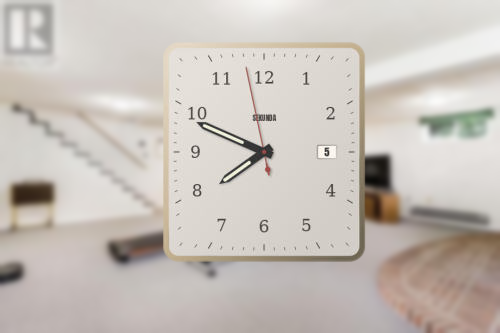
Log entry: 7h48m58s
